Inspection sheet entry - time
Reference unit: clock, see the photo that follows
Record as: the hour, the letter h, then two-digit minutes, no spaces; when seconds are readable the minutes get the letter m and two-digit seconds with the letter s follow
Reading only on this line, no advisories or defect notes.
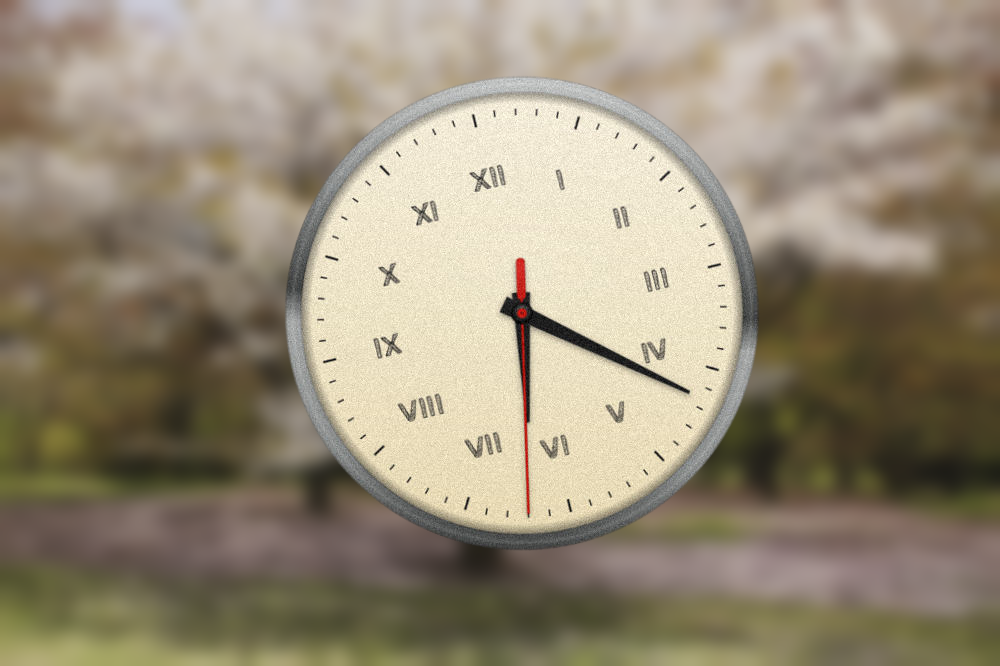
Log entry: 6h21m32s
